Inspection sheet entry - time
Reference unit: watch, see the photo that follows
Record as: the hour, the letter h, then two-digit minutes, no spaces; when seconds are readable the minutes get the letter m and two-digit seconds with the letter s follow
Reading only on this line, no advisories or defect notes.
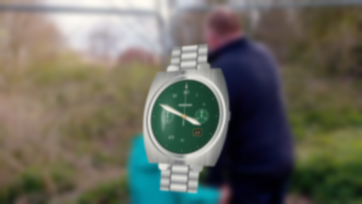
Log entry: 3h49
